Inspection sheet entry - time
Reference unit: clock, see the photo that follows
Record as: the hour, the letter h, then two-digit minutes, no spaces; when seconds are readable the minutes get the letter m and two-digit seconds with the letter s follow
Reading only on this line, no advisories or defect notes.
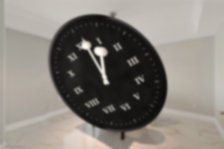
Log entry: 1h01
